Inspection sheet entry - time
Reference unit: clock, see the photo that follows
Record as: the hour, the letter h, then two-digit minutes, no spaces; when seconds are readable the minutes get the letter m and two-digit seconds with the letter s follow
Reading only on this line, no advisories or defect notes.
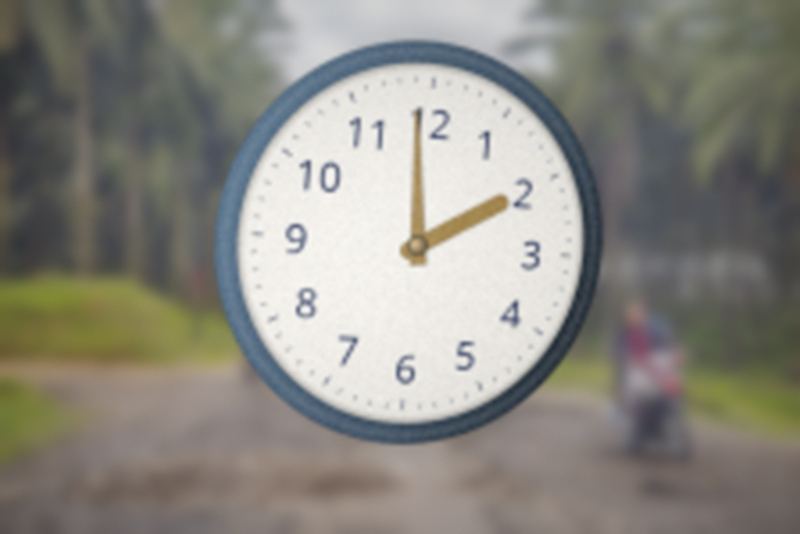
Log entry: 1h59
